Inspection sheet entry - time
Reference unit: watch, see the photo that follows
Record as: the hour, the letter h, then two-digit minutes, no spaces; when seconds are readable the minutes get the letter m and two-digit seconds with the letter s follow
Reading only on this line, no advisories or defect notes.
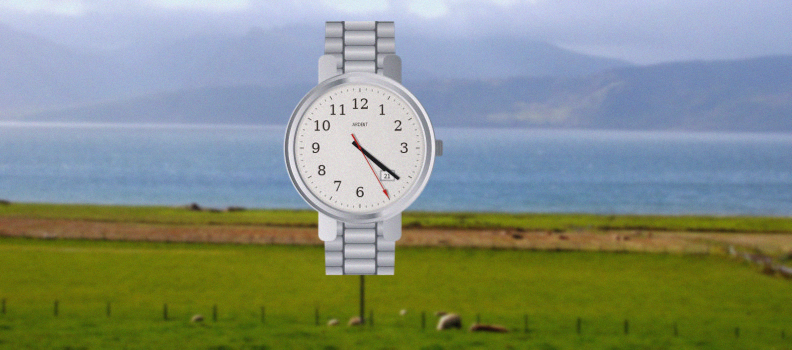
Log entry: 4h21m25s
